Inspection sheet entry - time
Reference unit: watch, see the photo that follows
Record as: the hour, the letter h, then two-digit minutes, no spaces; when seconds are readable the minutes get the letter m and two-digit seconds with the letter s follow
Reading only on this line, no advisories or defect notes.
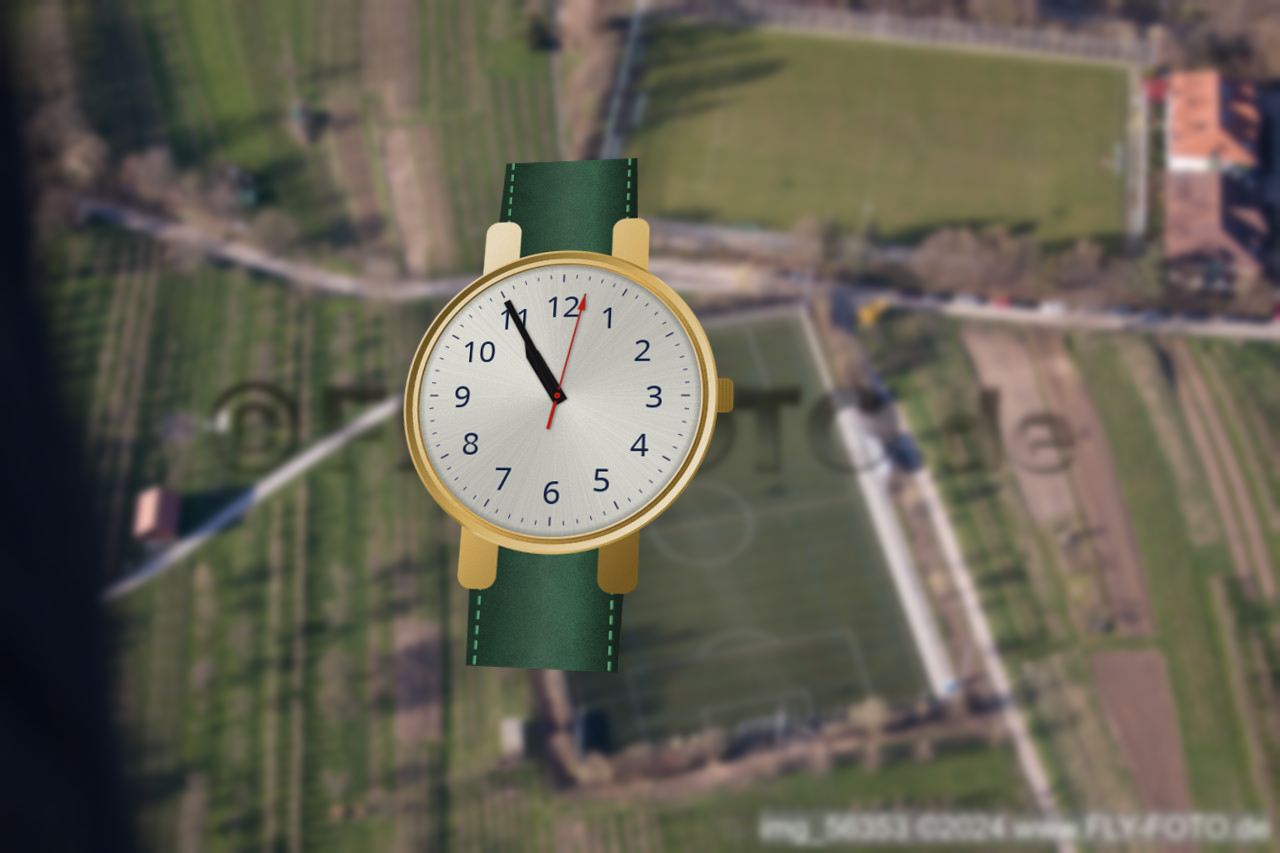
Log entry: 10h55m02s
